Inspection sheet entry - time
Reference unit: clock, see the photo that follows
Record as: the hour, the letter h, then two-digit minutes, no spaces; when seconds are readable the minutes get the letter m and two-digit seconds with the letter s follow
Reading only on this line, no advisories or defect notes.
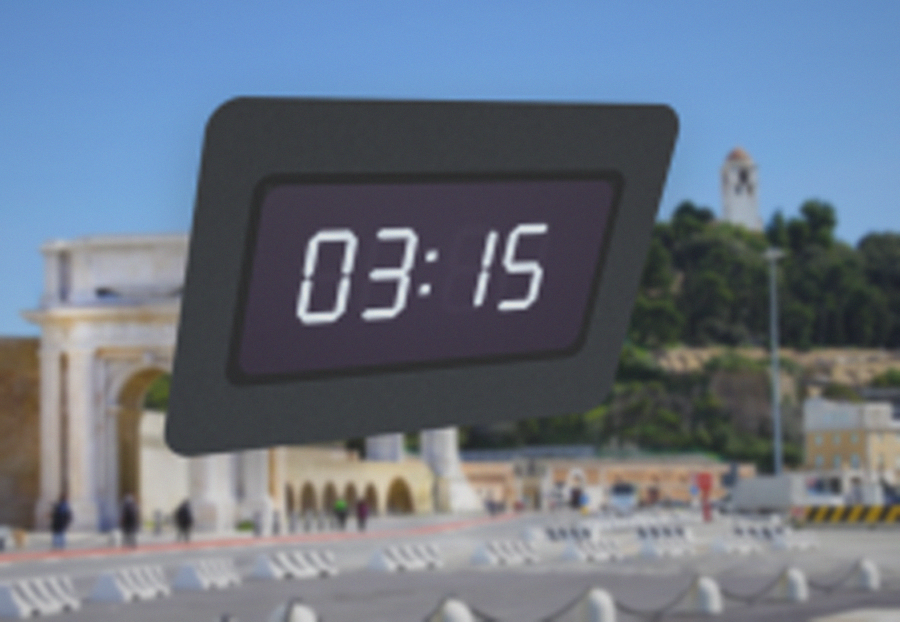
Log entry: 3h15
